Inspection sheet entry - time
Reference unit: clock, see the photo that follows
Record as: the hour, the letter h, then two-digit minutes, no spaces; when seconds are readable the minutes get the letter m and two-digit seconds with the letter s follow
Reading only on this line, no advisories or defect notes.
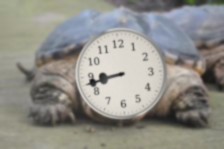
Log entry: 8h43
